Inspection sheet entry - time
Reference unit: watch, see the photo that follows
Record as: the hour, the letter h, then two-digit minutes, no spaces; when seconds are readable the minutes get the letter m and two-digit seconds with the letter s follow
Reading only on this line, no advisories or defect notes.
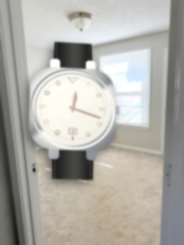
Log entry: 12h18
